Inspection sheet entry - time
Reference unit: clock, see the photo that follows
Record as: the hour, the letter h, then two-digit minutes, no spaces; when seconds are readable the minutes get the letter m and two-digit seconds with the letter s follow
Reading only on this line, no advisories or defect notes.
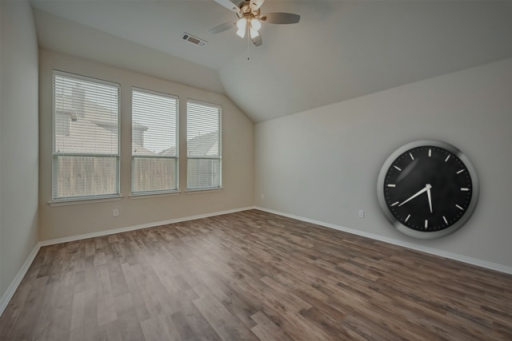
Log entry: 5h39
